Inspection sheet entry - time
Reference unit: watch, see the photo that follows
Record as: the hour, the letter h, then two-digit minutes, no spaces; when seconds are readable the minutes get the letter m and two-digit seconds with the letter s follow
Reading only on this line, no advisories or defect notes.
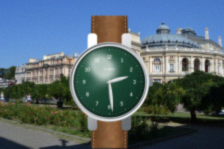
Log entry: 2h29
